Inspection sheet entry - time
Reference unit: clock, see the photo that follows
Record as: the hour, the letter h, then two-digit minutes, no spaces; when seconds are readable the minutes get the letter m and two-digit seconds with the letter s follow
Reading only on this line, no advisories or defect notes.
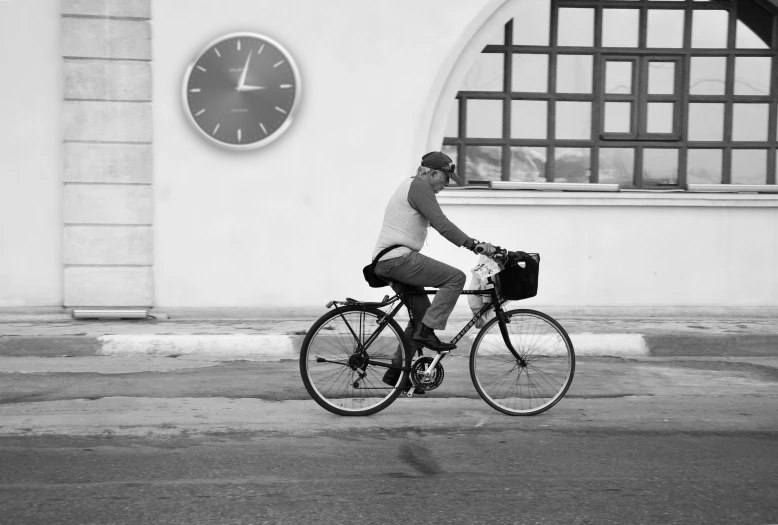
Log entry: 3h03
